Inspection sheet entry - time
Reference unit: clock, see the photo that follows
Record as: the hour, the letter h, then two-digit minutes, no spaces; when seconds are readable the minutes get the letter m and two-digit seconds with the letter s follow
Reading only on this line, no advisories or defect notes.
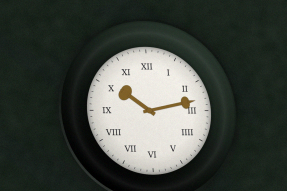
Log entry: 10h13
